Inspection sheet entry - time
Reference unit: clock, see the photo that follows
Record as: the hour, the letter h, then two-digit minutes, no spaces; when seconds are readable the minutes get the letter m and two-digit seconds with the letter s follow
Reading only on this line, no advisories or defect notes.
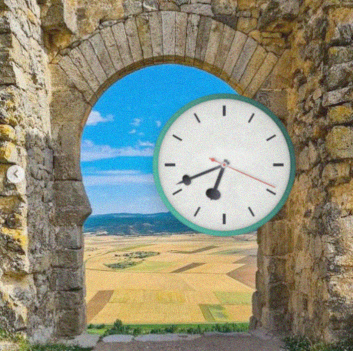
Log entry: 6h41m19s
